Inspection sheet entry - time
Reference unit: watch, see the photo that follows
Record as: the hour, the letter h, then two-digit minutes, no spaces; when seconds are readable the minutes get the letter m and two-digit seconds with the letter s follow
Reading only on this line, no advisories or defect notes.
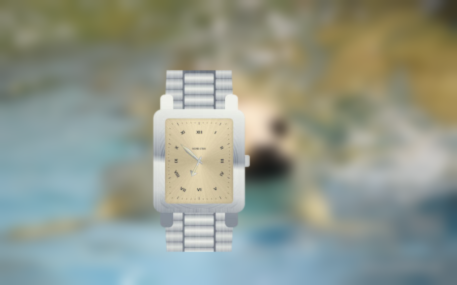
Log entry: 6h52
